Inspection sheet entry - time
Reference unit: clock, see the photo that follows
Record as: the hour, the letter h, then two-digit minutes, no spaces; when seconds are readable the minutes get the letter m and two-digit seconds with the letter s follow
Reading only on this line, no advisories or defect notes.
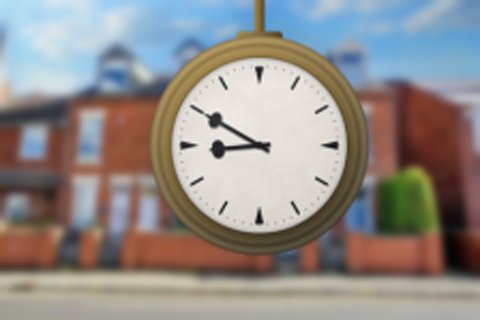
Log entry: 8h50
